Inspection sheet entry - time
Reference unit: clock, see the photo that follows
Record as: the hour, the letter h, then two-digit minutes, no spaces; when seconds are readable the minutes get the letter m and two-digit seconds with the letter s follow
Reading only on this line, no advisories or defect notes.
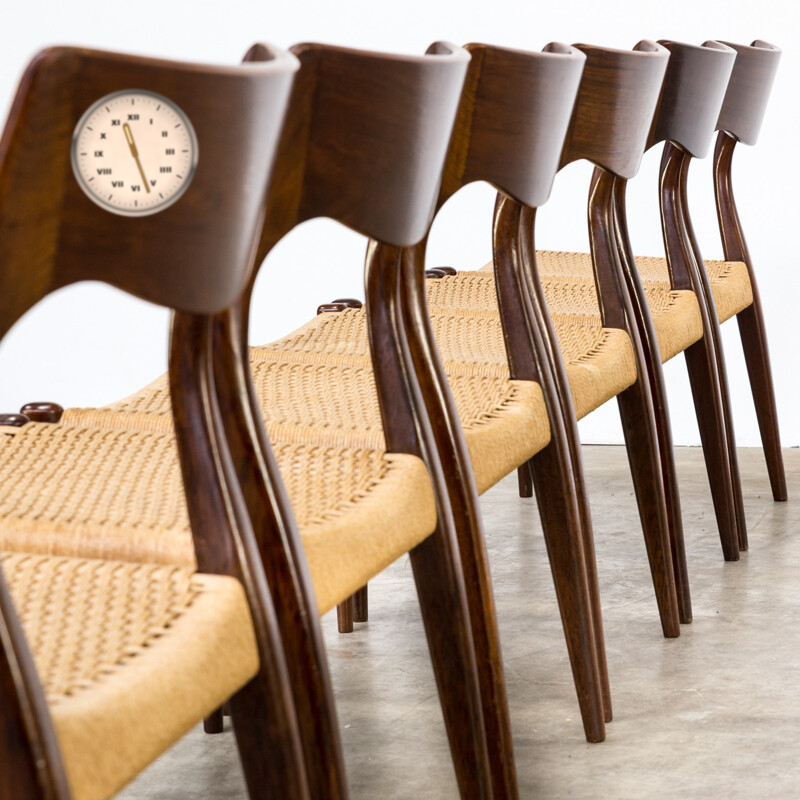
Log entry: 11h27
